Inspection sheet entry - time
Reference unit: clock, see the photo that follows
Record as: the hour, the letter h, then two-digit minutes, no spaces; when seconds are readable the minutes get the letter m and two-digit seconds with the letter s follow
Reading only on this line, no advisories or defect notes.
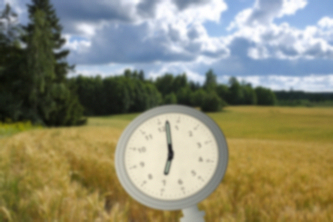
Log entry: 7h02
